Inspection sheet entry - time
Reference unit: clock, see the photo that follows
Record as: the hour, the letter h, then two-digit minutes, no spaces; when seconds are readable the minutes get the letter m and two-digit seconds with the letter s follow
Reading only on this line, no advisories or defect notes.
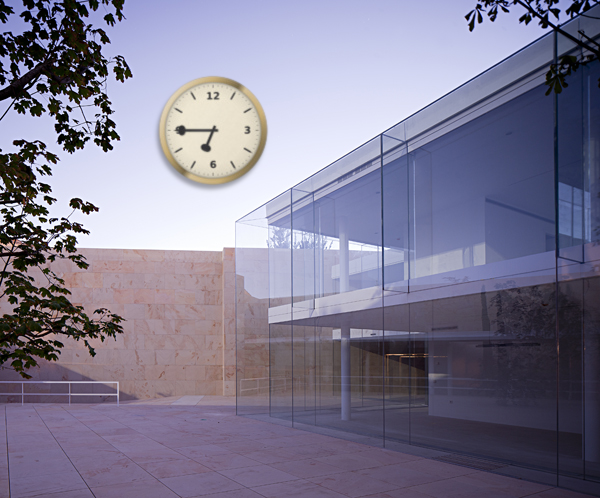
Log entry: 6h45
